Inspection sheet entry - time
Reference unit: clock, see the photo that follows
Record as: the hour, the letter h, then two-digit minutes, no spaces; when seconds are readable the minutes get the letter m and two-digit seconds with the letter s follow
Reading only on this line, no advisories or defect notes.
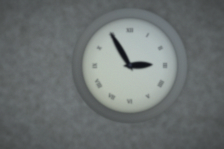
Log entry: 2h55
